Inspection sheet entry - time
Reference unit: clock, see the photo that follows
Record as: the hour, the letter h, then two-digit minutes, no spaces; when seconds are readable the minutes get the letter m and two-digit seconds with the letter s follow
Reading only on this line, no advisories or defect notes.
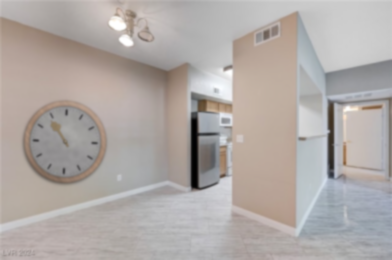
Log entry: 10h54
